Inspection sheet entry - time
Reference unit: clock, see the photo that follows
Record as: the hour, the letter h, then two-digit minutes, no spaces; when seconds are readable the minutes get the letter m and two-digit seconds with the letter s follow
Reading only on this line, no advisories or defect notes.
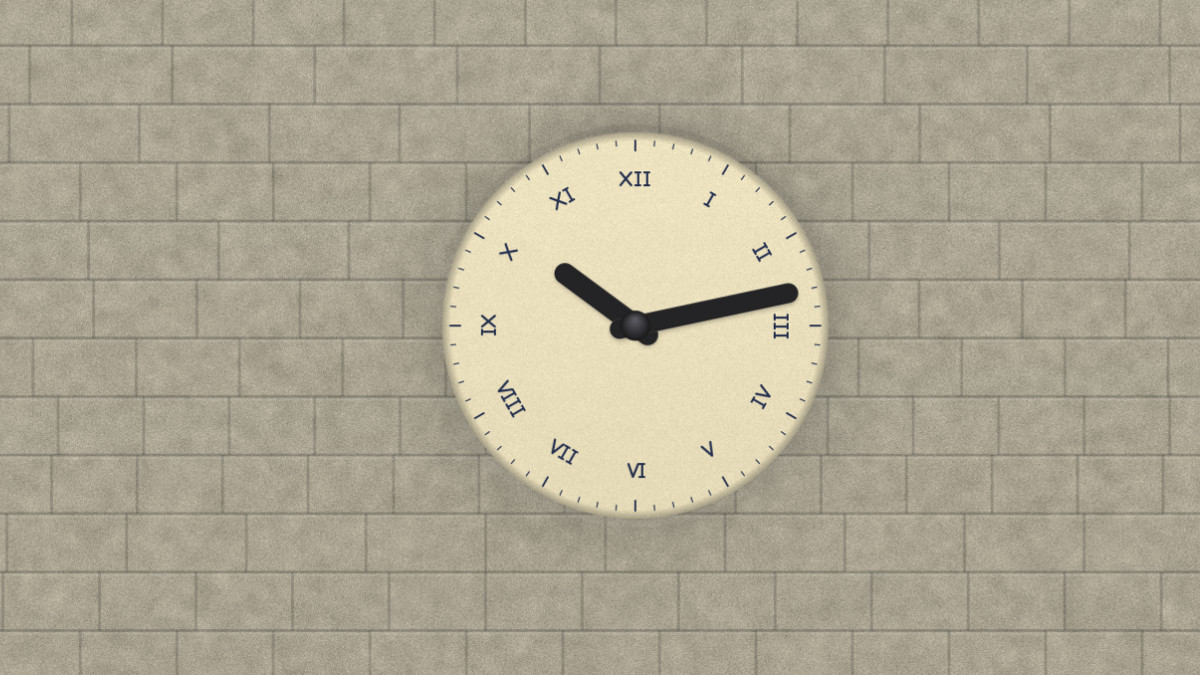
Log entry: 10h13
